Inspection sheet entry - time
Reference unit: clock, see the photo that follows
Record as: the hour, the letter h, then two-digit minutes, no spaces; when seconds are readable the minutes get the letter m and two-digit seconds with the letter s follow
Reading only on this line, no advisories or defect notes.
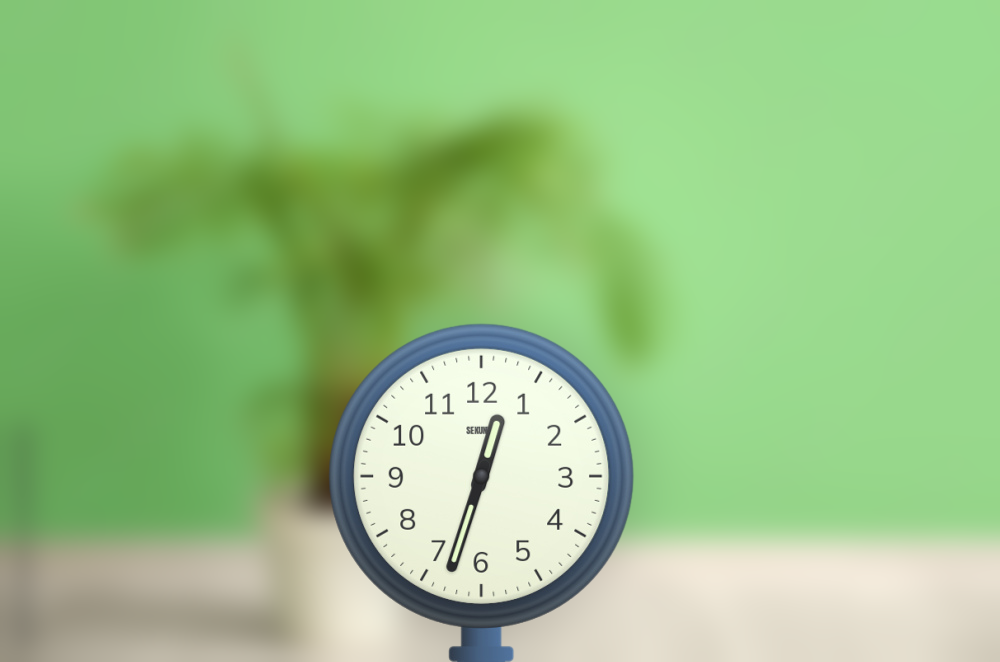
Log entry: 12h33
